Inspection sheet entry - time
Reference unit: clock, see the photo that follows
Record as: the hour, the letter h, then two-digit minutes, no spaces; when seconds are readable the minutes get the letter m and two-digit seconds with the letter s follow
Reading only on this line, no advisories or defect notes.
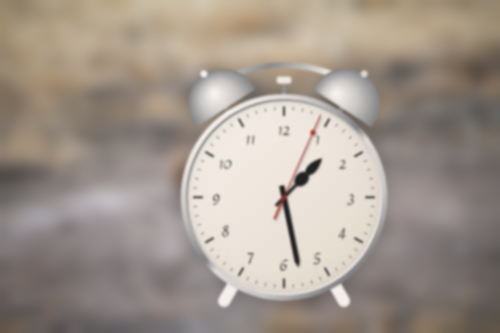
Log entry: 1h28m04s
